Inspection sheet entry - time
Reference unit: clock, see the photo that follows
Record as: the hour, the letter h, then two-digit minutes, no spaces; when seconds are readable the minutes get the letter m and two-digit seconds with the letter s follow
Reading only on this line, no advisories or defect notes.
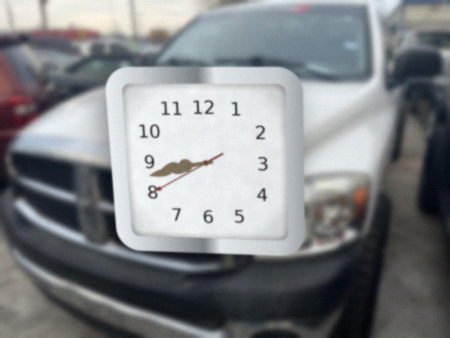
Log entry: 8h42m40s
